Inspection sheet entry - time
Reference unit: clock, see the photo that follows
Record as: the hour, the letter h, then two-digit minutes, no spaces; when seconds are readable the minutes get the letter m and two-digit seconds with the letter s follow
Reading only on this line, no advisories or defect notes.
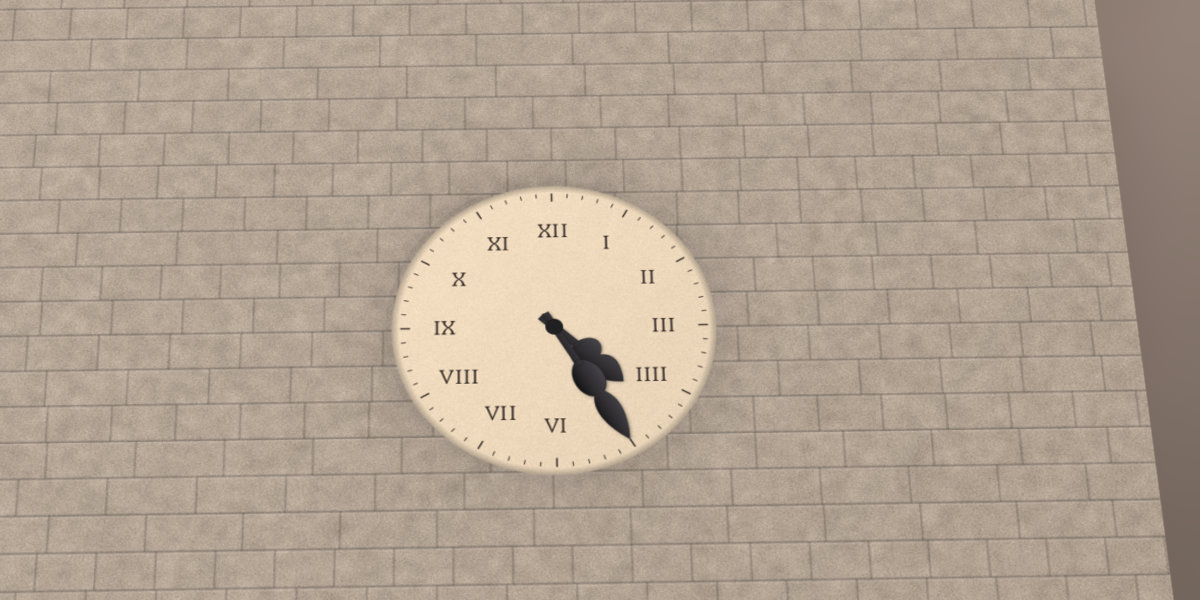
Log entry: 4h25
